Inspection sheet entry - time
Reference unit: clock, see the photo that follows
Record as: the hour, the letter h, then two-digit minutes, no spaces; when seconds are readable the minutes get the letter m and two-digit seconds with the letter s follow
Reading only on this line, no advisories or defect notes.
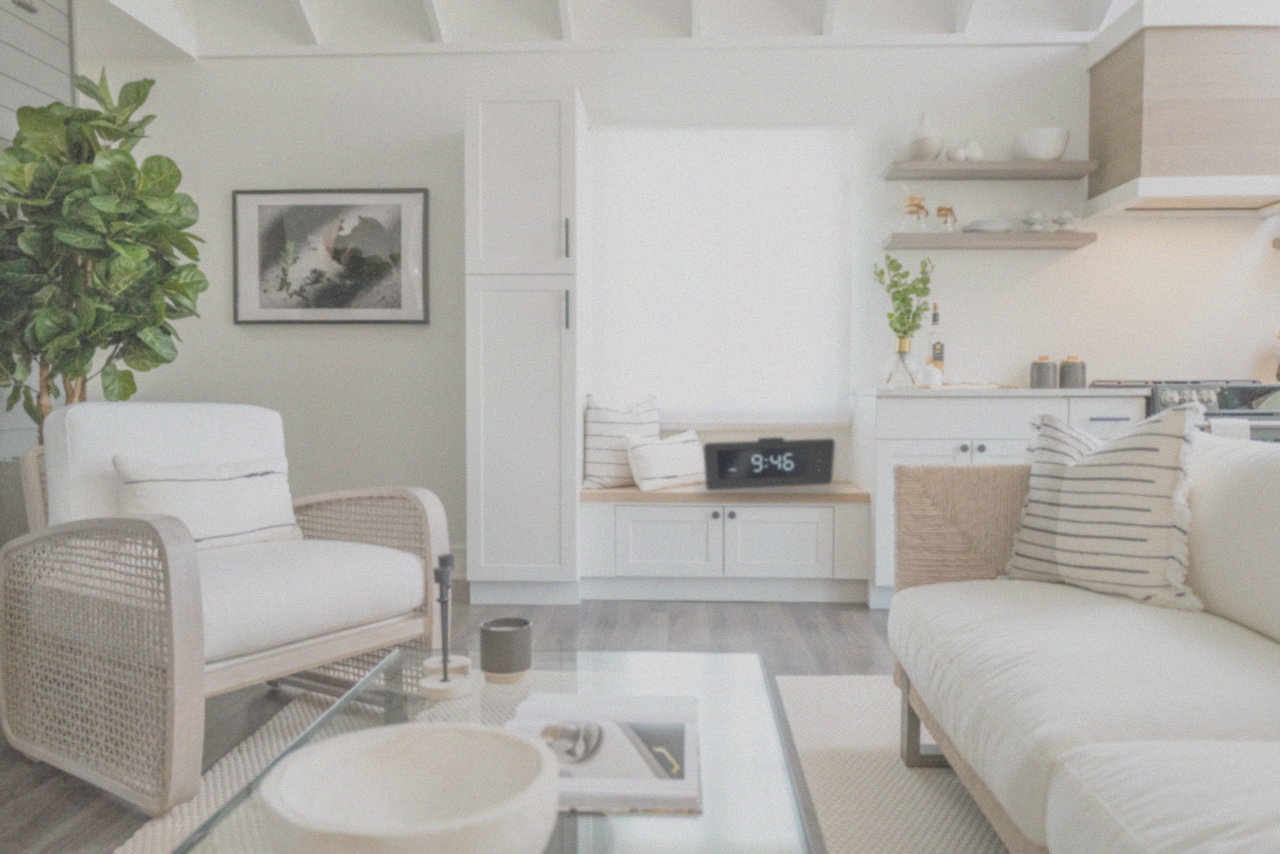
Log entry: 9h46
